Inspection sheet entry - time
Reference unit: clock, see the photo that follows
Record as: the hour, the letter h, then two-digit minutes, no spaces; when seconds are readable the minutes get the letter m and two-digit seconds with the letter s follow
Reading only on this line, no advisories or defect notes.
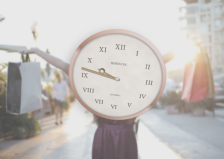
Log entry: 9h47
